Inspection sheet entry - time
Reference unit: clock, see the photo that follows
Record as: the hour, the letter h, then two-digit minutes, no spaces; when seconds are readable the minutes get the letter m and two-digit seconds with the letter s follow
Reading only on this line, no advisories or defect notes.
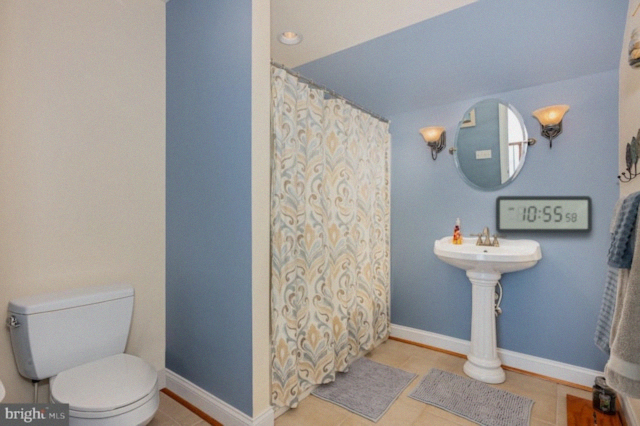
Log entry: 10h55
